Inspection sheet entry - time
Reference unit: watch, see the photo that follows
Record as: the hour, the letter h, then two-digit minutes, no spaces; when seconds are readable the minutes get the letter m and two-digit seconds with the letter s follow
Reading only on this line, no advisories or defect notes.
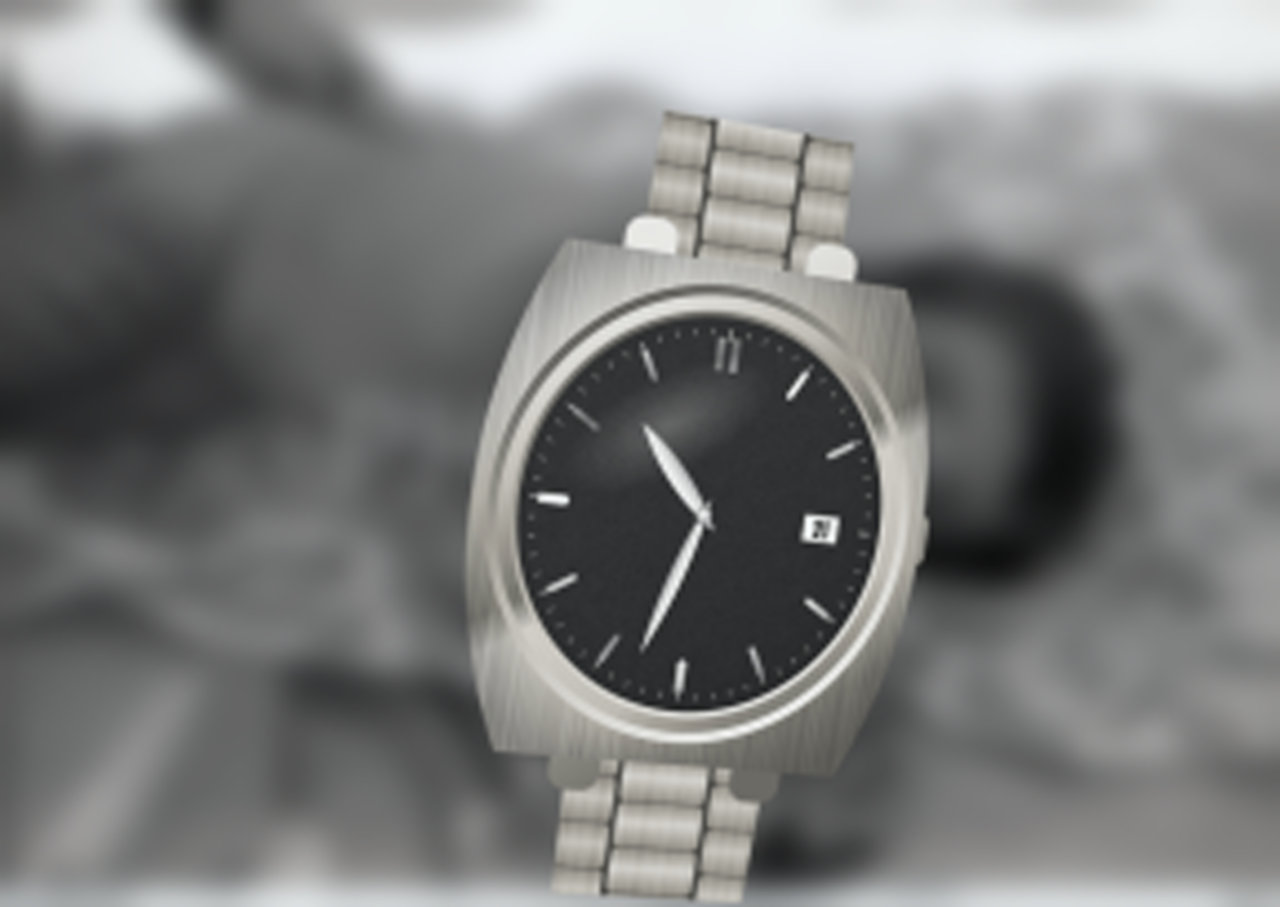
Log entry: 10h33
